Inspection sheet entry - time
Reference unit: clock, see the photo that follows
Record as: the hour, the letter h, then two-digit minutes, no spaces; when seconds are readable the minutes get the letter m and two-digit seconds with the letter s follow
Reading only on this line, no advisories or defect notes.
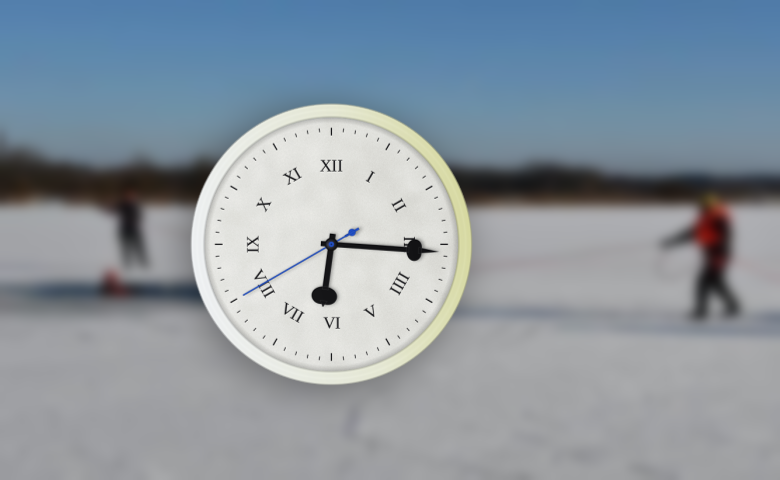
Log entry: 6h15m40s
